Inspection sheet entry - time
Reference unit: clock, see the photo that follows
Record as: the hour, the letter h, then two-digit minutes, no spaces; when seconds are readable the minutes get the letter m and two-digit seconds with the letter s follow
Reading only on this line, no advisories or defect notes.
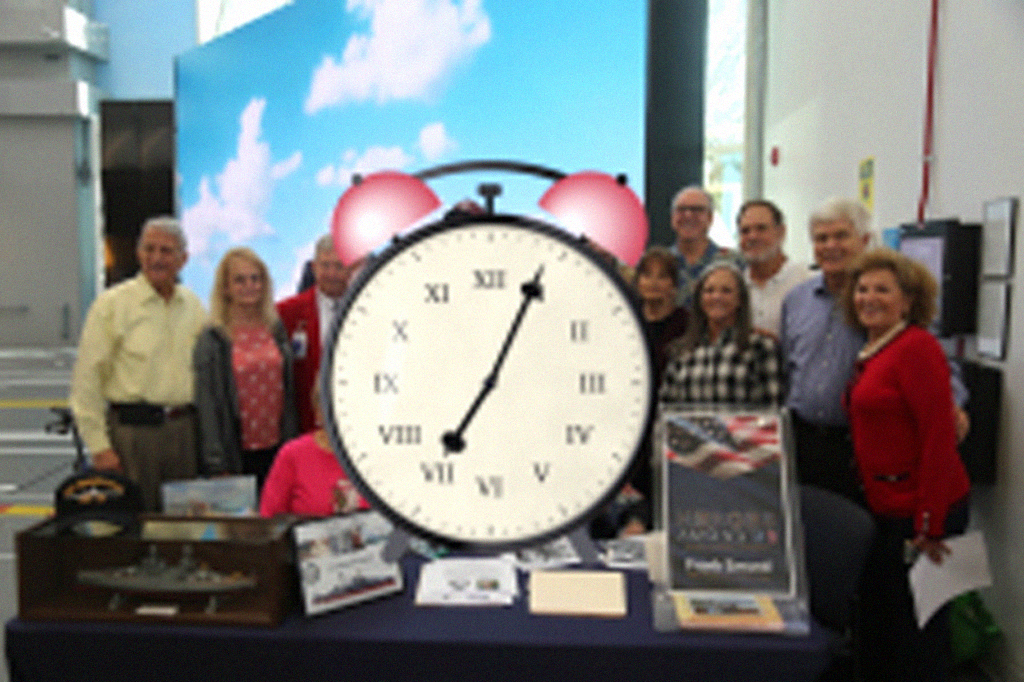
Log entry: 7h04
